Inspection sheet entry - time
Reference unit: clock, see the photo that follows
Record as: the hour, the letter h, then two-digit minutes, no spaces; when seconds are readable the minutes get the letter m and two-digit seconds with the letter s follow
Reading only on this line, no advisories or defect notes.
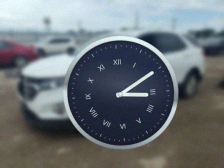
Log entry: 3h10
